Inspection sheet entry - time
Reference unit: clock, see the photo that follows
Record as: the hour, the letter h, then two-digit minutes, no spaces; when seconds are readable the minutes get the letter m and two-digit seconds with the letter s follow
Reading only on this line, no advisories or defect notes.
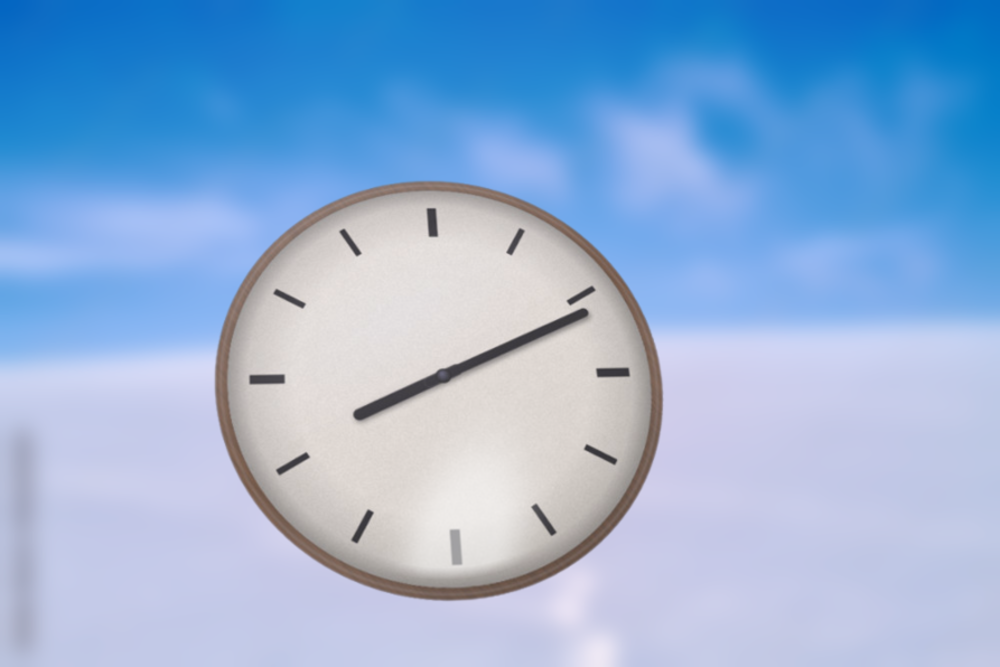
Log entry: 8h11
